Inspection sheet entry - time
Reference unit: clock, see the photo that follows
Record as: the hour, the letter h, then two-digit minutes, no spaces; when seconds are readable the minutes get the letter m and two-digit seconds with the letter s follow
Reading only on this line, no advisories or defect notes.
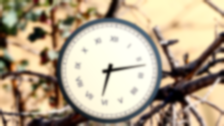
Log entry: 6h12
